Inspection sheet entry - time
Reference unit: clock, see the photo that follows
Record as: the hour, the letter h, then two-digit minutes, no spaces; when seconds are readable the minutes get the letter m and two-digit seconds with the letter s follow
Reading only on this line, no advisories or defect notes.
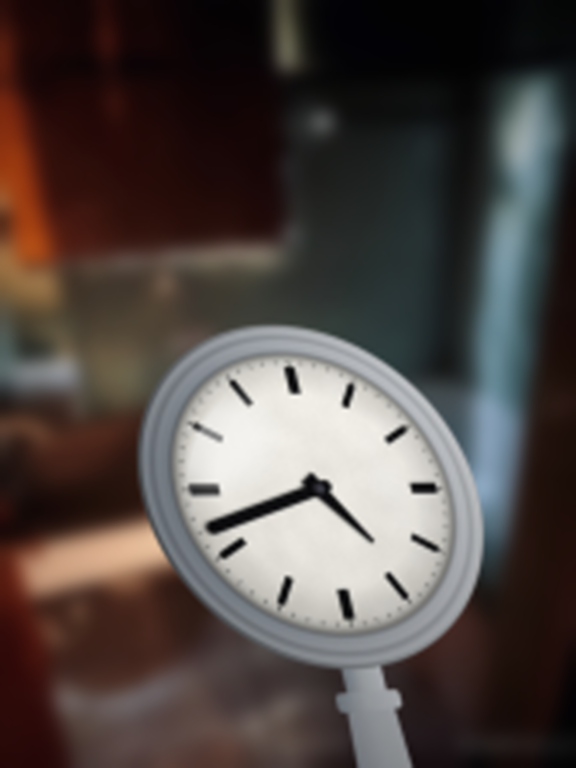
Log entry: 4h42
